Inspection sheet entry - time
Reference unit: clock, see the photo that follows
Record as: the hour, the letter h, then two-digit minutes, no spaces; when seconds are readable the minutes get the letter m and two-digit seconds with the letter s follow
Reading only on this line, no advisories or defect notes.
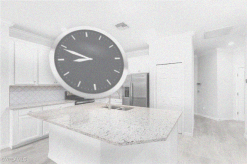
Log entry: 8h49
